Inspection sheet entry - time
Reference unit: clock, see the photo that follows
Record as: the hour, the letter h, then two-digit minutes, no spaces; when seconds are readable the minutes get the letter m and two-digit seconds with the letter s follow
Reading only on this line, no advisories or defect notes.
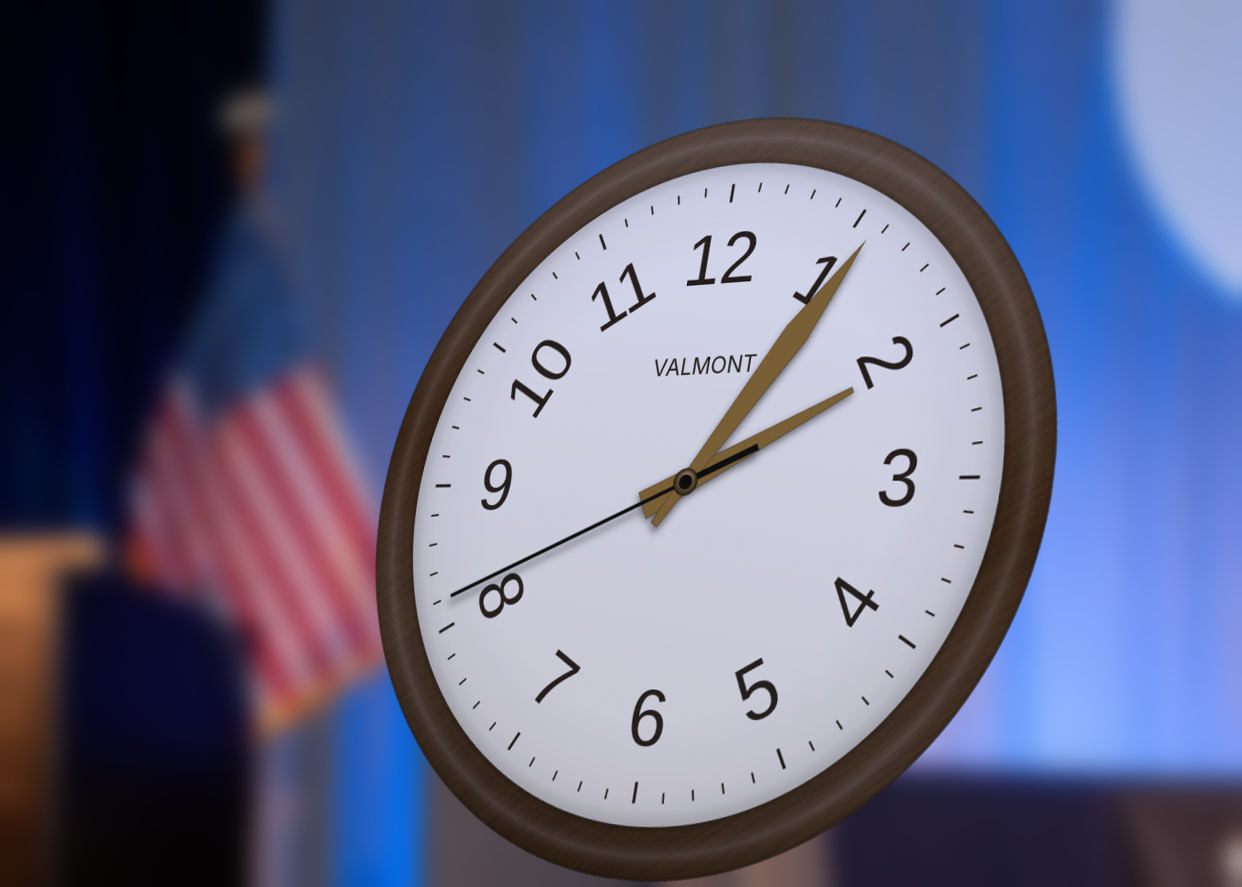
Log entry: 2h05m41s
